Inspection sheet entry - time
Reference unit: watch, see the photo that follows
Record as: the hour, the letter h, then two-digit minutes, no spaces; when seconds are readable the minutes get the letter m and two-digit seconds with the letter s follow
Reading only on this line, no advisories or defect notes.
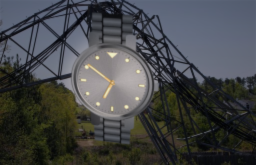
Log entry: 6h51
